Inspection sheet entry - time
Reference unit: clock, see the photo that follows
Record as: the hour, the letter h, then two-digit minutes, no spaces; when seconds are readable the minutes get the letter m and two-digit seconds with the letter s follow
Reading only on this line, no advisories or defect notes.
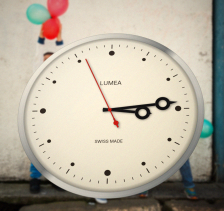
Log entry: 3h13m56s
